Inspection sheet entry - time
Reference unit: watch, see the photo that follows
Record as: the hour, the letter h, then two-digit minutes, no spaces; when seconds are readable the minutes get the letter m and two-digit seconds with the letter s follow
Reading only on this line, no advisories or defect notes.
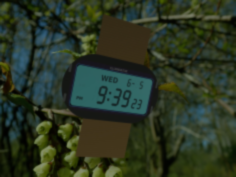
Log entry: 9h39m23s
